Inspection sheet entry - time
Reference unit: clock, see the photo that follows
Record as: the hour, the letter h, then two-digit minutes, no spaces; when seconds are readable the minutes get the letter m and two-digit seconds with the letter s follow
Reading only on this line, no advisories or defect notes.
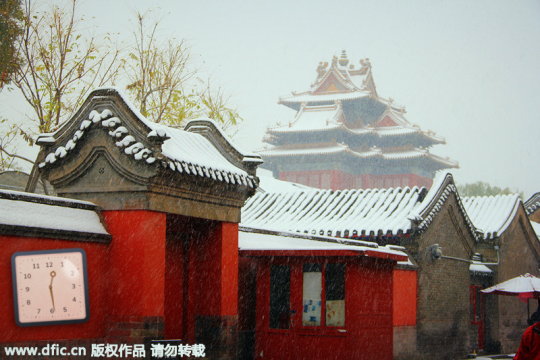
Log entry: 12h29
